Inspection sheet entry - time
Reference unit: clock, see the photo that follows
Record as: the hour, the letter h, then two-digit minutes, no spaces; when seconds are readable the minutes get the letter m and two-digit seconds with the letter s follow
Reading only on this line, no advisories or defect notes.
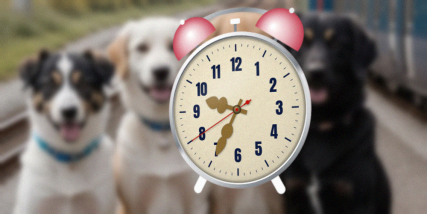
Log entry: 9h34m40s
